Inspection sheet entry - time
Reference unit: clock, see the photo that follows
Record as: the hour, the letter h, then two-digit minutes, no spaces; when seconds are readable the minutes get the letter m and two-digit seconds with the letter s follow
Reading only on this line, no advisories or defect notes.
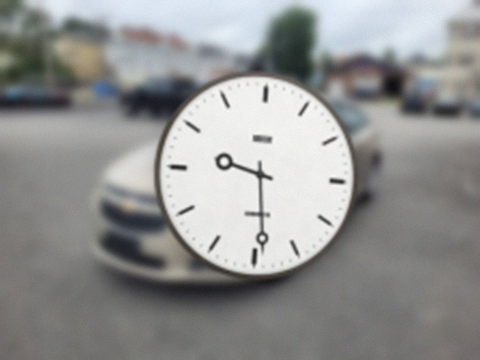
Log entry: 9h29
